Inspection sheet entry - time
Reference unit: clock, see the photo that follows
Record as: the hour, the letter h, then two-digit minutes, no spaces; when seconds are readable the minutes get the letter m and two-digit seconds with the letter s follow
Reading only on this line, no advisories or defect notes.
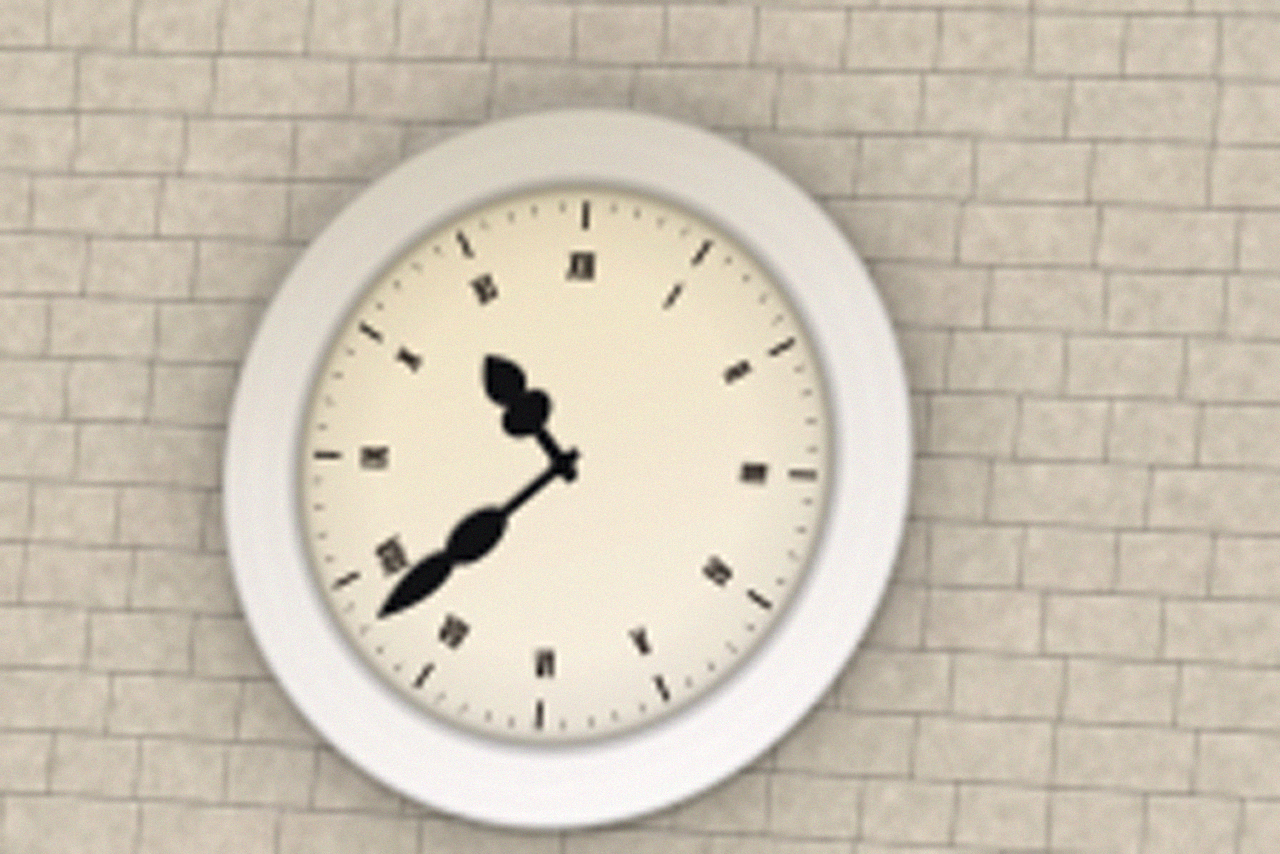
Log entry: 10h38
